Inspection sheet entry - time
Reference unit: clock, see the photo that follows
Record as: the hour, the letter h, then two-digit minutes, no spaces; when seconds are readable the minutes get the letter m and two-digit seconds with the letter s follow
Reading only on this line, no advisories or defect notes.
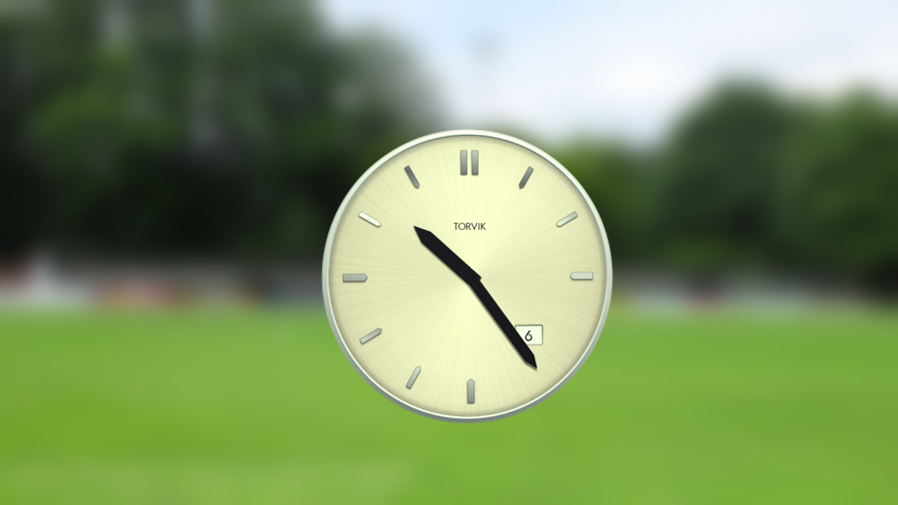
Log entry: 10h24
